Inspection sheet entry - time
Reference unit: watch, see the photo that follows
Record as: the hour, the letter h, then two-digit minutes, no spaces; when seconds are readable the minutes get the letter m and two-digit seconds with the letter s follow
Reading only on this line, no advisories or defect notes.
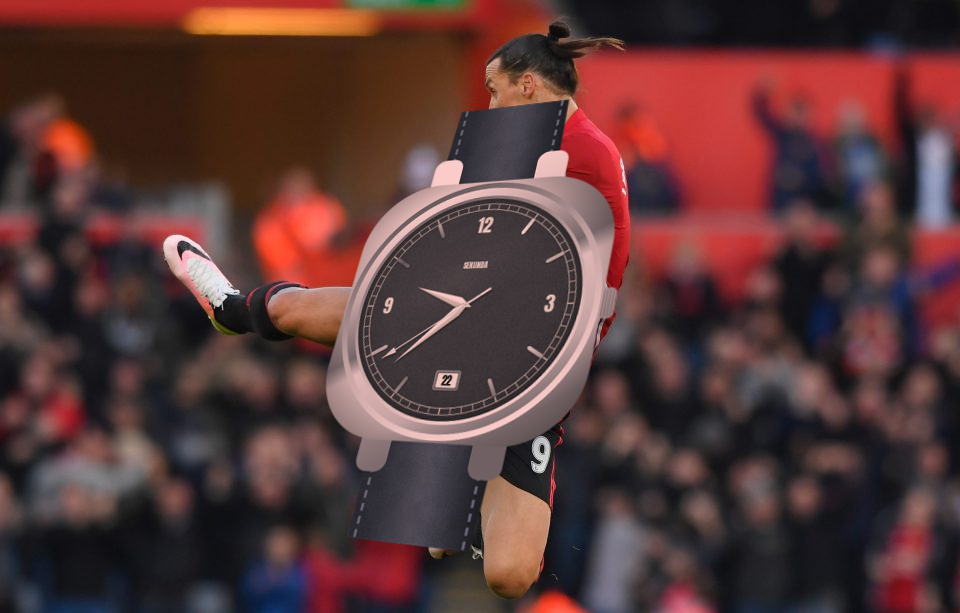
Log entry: 9h37m39s
